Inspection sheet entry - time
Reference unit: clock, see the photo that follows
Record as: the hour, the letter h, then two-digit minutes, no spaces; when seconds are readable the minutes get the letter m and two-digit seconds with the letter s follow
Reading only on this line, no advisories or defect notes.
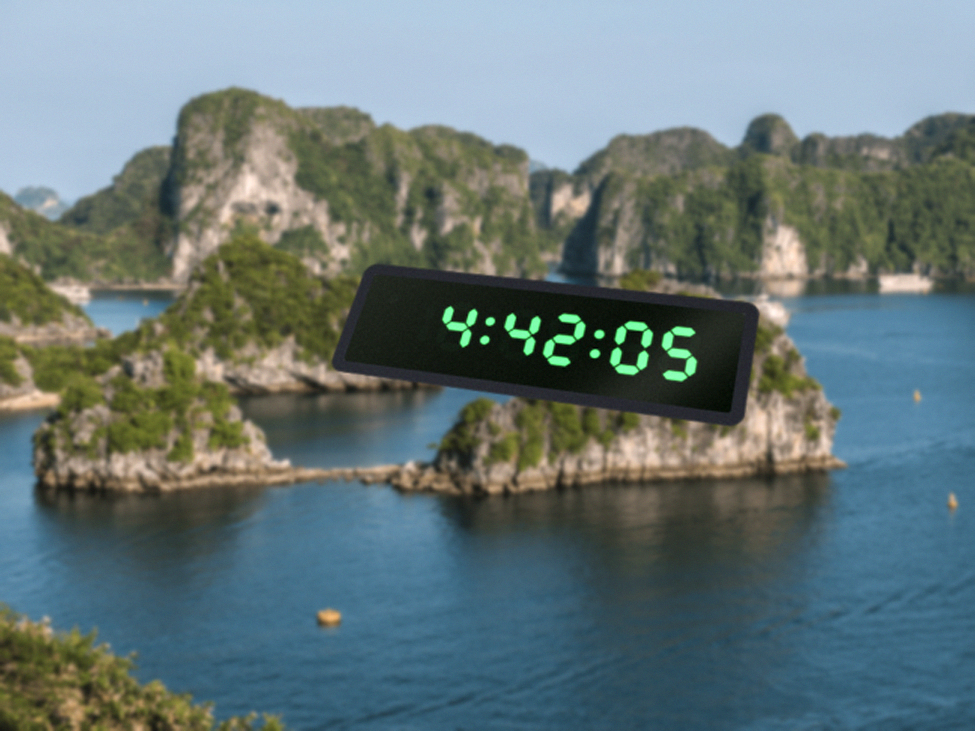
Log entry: 4h42m05s
